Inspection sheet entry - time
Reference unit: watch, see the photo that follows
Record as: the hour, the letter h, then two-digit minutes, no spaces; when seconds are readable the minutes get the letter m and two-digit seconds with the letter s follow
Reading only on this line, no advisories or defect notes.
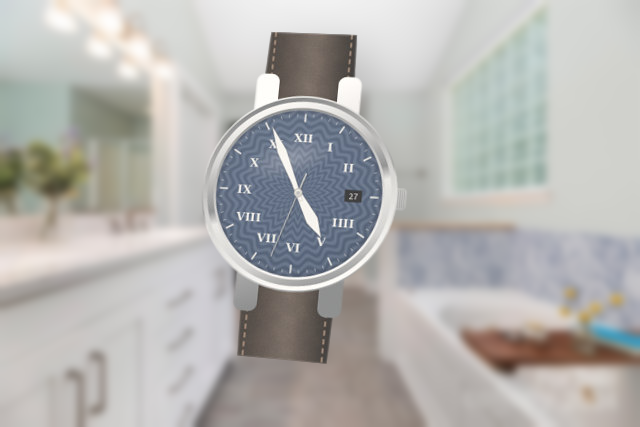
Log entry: 4h55m33s
